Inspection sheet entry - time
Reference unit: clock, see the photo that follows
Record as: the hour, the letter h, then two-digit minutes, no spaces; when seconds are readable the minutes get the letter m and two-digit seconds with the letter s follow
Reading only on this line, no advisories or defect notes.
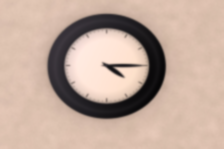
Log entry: 4h15
